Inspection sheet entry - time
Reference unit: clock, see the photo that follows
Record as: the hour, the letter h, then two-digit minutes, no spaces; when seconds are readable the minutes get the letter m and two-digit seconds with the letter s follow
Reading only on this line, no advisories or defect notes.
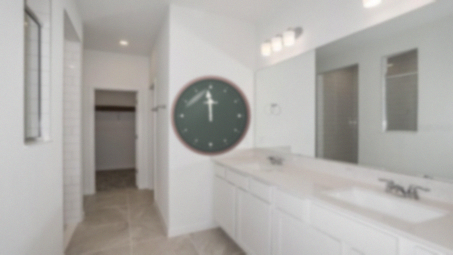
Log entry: 11h59
